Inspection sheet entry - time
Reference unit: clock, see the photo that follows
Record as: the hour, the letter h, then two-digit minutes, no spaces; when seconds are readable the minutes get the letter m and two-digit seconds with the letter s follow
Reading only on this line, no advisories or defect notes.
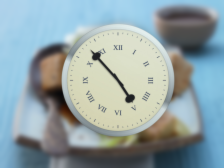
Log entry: 4h53
